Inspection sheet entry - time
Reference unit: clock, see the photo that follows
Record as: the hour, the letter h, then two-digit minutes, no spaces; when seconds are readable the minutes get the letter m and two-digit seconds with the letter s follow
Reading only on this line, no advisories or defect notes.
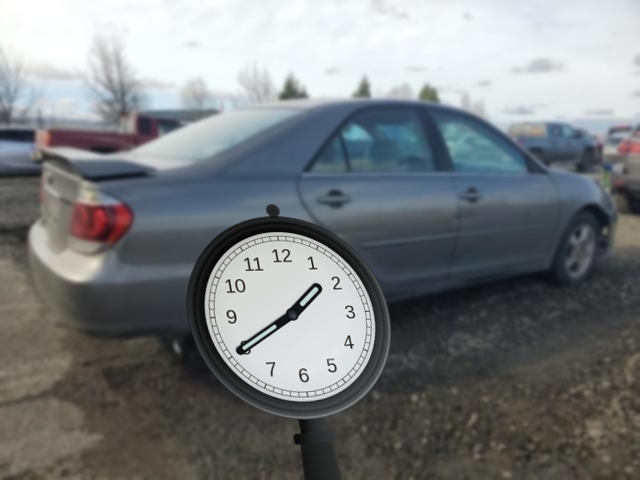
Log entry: 1h40
